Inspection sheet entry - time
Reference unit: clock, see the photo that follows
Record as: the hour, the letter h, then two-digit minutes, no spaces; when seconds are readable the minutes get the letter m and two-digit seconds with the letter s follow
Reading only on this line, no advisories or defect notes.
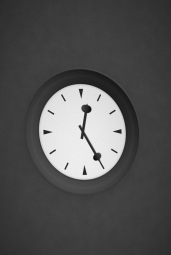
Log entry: 12h25
